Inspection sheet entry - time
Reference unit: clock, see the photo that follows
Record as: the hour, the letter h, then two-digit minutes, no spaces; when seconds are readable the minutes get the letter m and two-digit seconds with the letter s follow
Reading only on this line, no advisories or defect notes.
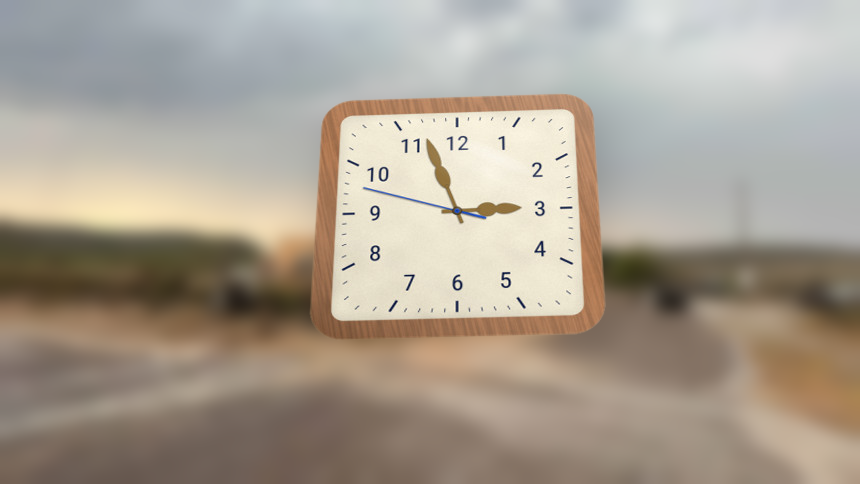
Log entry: 2h56m48s
